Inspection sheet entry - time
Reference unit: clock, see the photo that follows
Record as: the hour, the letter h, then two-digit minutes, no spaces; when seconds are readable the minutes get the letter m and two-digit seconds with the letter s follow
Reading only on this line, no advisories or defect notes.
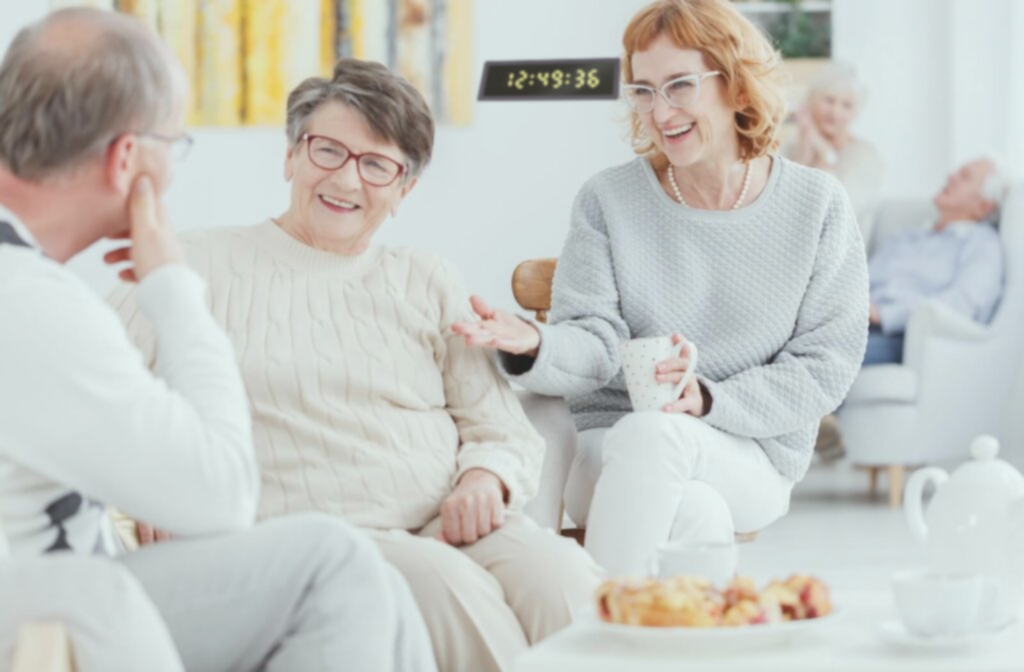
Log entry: 12h49m36s
